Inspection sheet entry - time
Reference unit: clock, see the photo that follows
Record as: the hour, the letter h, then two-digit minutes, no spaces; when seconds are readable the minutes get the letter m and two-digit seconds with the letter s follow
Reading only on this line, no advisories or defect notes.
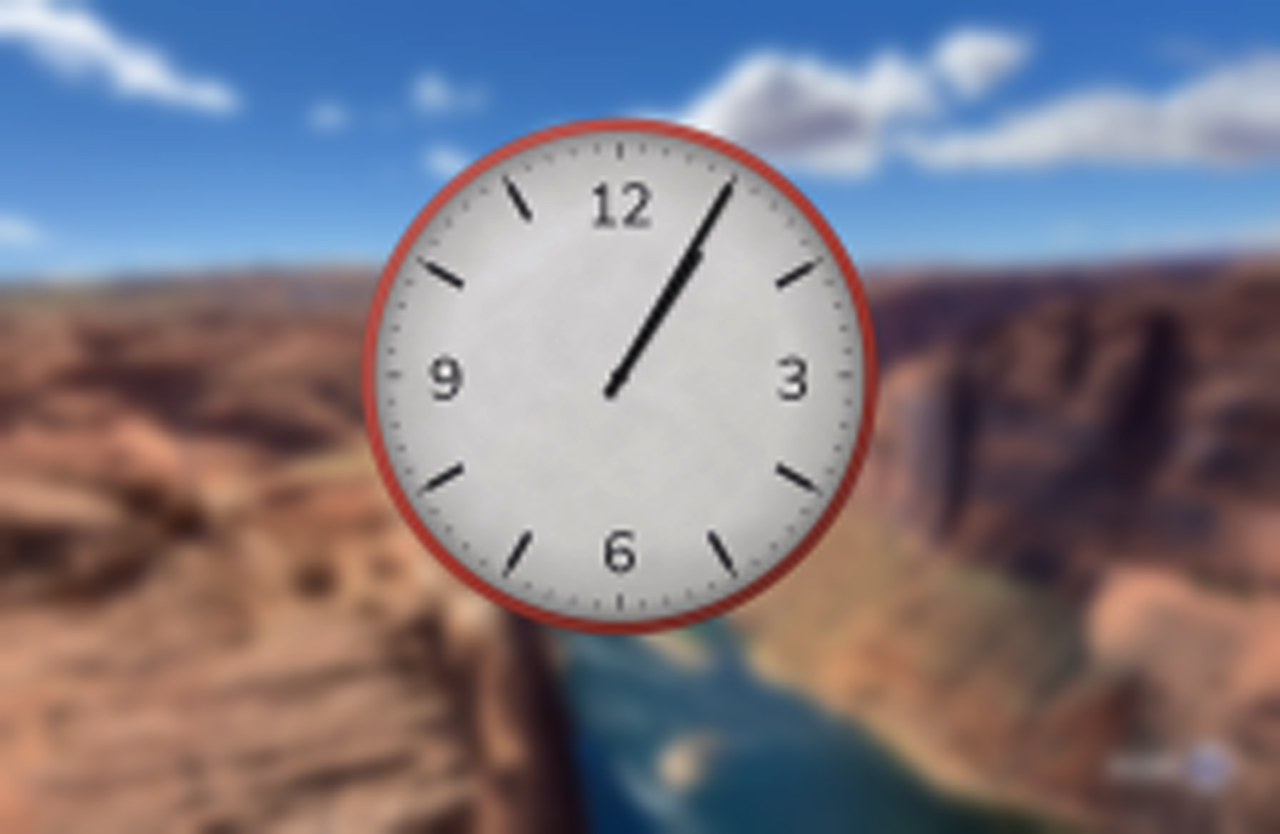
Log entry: 1h05
